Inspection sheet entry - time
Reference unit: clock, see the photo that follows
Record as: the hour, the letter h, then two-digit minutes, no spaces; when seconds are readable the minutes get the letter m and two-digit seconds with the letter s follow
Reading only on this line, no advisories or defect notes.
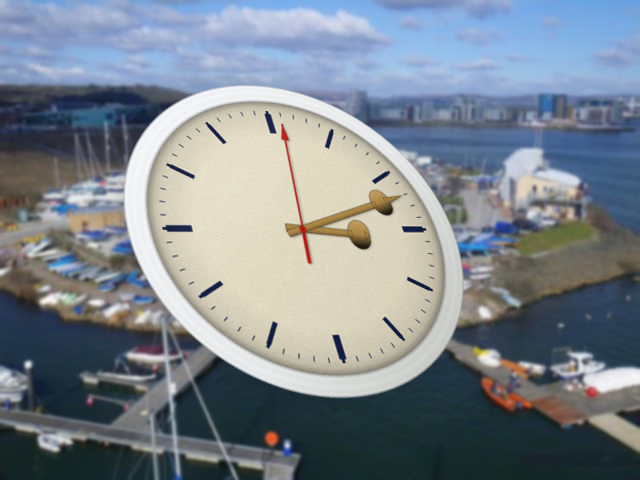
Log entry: 3h12m01s
